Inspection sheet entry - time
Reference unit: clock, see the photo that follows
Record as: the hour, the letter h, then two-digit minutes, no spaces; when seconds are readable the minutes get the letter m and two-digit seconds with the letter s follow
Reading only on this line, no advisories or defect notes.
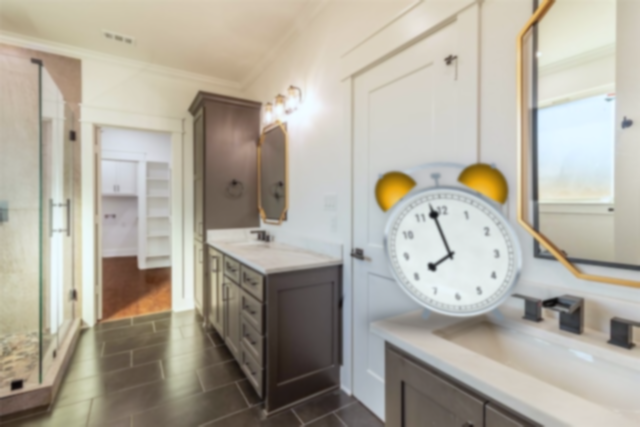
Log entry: 7h58
